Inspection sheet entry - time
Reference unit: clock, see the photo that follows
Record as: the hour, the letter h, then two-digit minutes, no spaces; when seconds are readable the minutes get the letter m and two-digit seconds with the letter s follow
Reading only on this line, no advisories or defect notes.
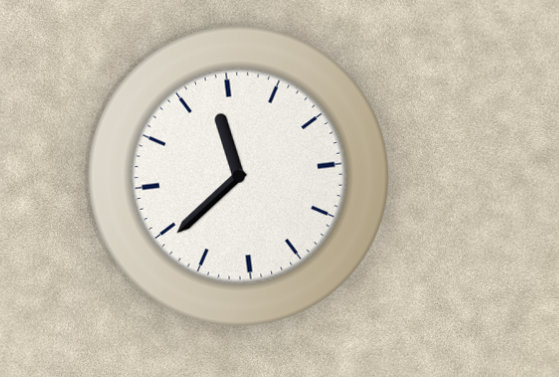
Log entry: 11h39
